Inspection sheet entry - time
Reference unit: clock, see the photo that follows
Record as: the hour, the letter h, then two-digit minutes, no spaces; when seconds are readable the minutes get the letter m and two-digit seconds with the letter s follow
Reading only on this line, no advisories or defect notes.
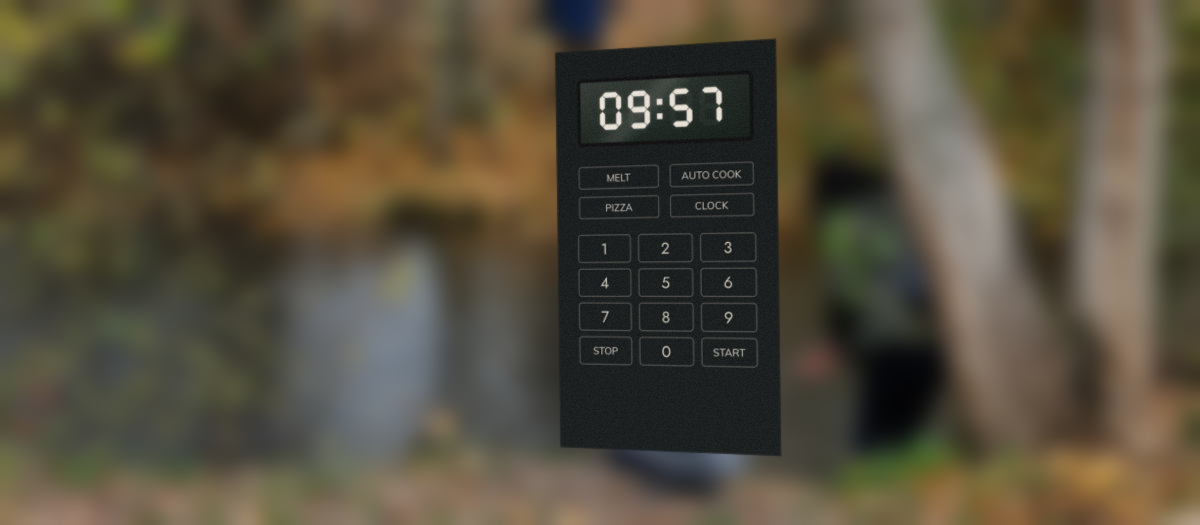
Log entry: 9h57
